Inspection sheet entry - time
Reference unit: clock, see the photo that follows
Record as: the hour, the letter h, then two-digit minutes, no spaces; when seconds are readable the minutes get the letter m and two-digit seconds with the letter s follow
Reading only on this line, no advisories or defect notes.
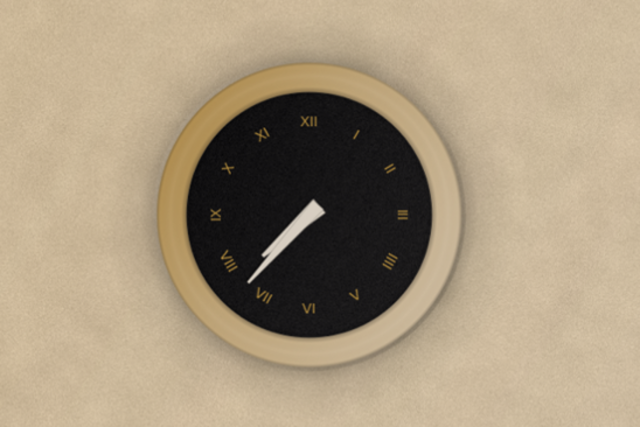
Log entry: 7h37
